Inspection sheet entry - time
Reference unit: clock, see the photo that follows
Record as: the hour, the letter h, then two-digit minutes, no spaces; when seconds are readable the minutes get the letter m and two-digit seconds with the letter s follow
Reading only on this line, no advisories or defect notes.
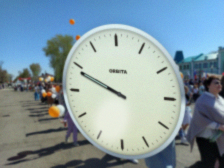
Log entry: 9h49
